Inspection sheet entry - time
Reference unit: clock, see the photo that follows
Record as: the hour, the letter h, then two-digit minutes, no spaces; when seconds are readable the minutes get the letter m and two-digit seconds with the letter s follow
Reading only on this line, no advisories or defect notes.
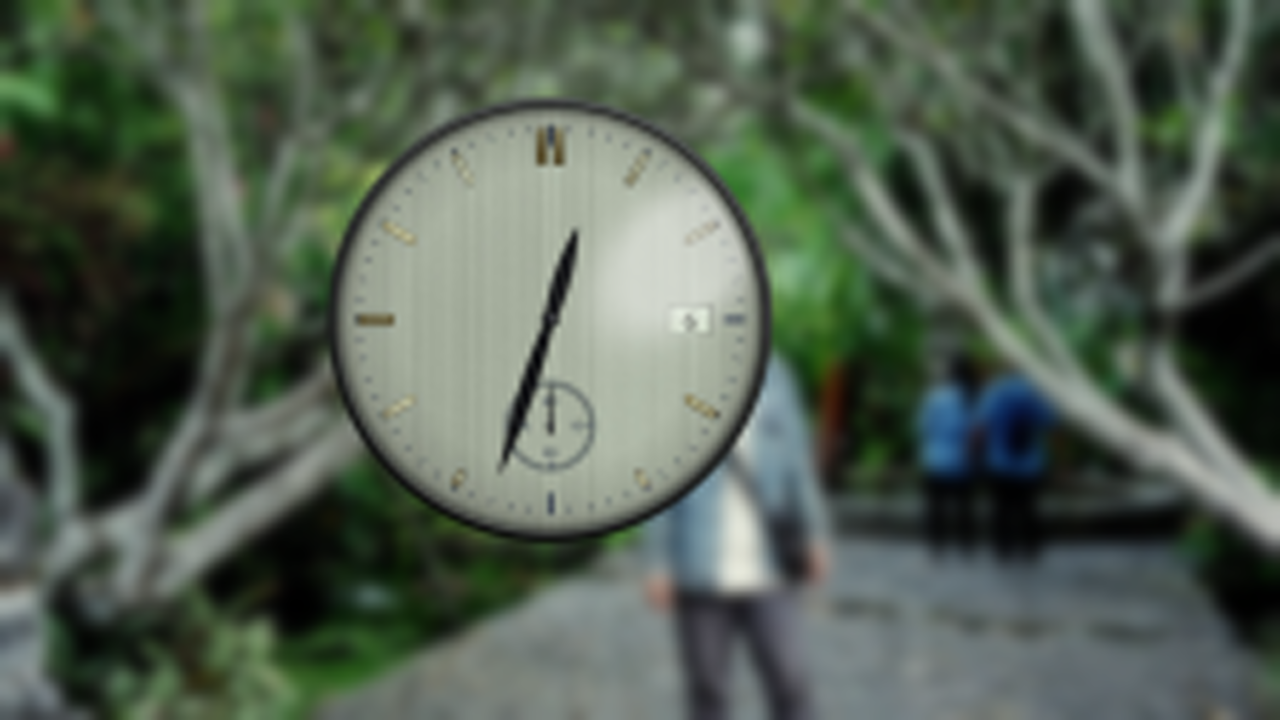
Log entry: 12h33
